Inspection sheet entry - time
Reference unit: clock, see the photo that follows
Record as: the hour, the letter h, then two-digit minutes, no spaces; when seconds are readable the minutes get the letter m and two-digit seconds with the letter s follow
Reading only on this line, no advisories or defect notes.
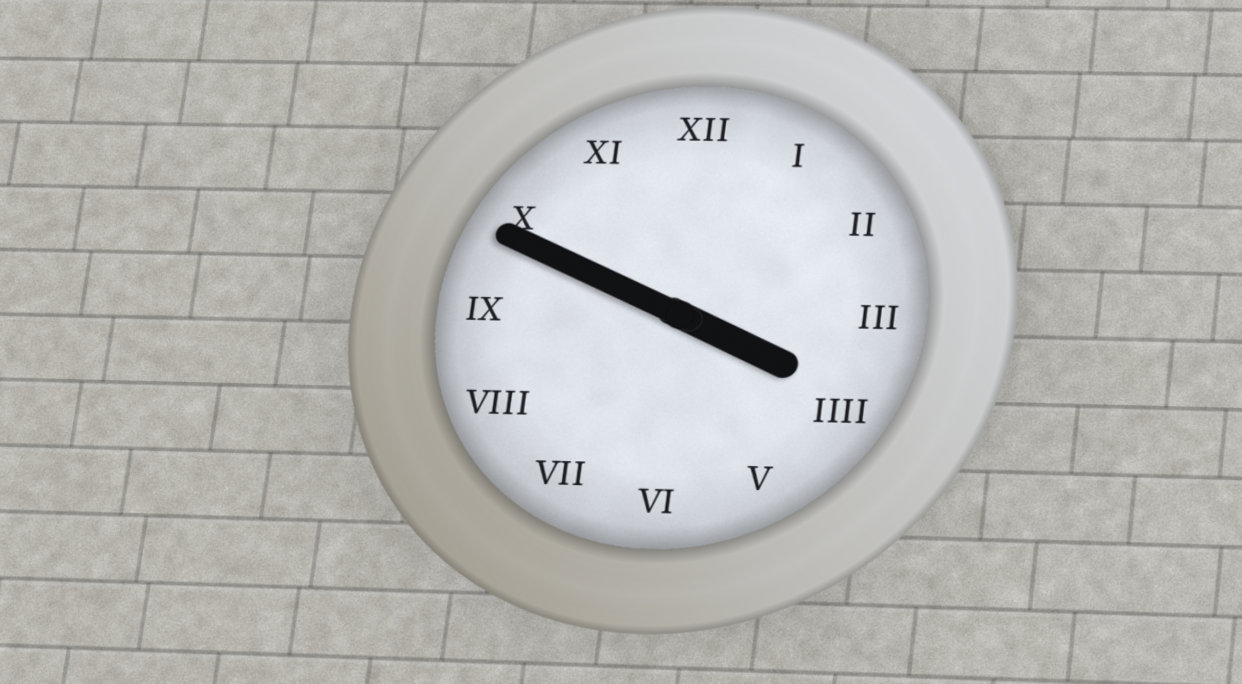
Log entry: 3h49
